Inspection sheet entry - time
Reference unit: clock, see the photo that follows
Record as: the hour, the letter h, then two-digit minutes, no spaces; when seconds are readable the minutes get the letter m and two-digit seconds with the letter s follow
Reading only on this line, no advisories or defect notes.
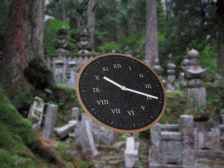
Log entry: 10h19
